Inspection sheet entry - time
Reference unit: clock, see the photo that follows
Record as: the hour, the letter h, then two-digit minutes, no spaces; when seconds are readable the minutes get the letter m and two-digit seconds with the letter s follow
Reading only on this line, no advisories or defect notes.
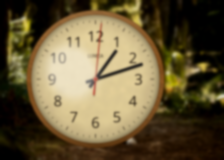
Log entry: 1h12m01s
